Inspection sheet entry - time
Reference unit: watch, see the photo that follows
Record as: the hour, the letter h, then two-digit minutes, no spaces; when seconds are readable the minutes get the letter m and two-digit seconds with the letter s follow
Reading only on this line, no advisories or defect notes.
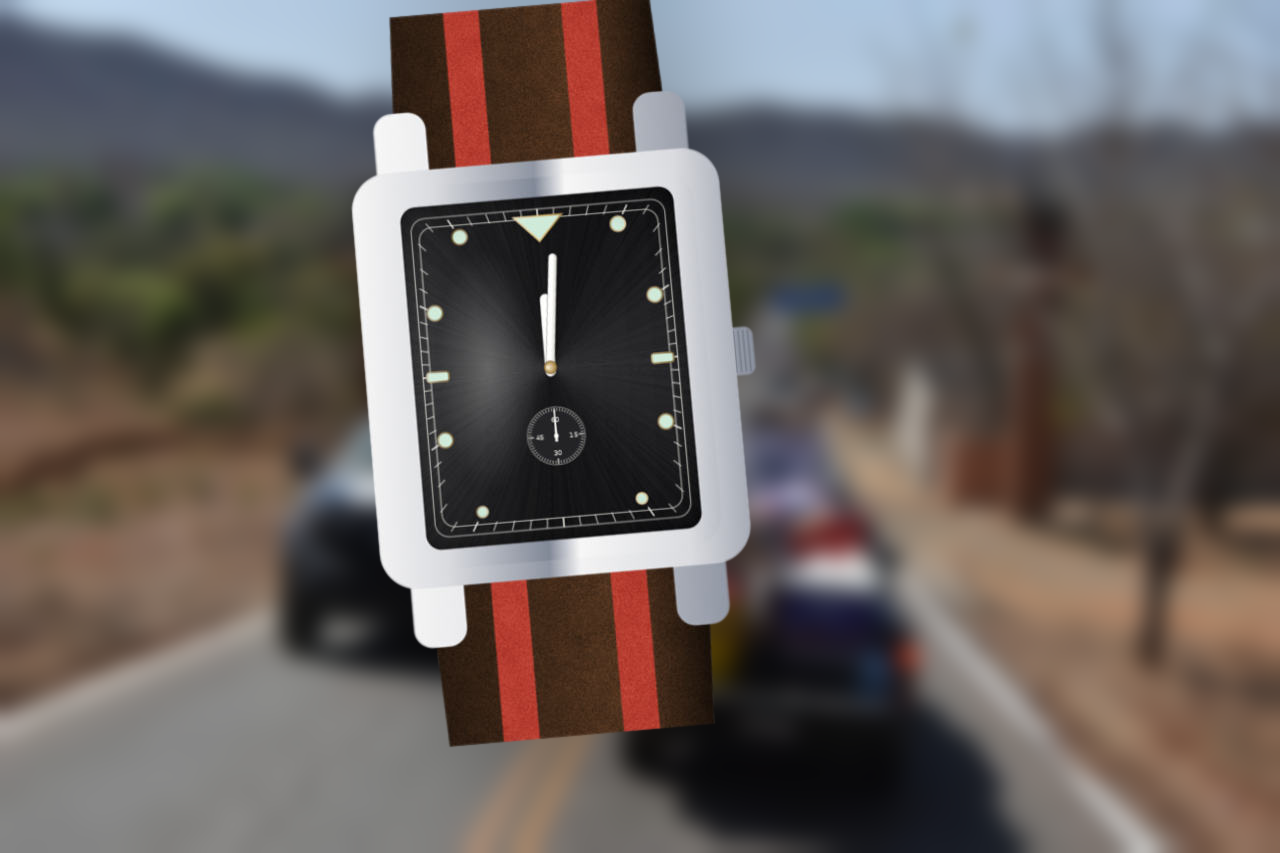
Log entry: 12h01
